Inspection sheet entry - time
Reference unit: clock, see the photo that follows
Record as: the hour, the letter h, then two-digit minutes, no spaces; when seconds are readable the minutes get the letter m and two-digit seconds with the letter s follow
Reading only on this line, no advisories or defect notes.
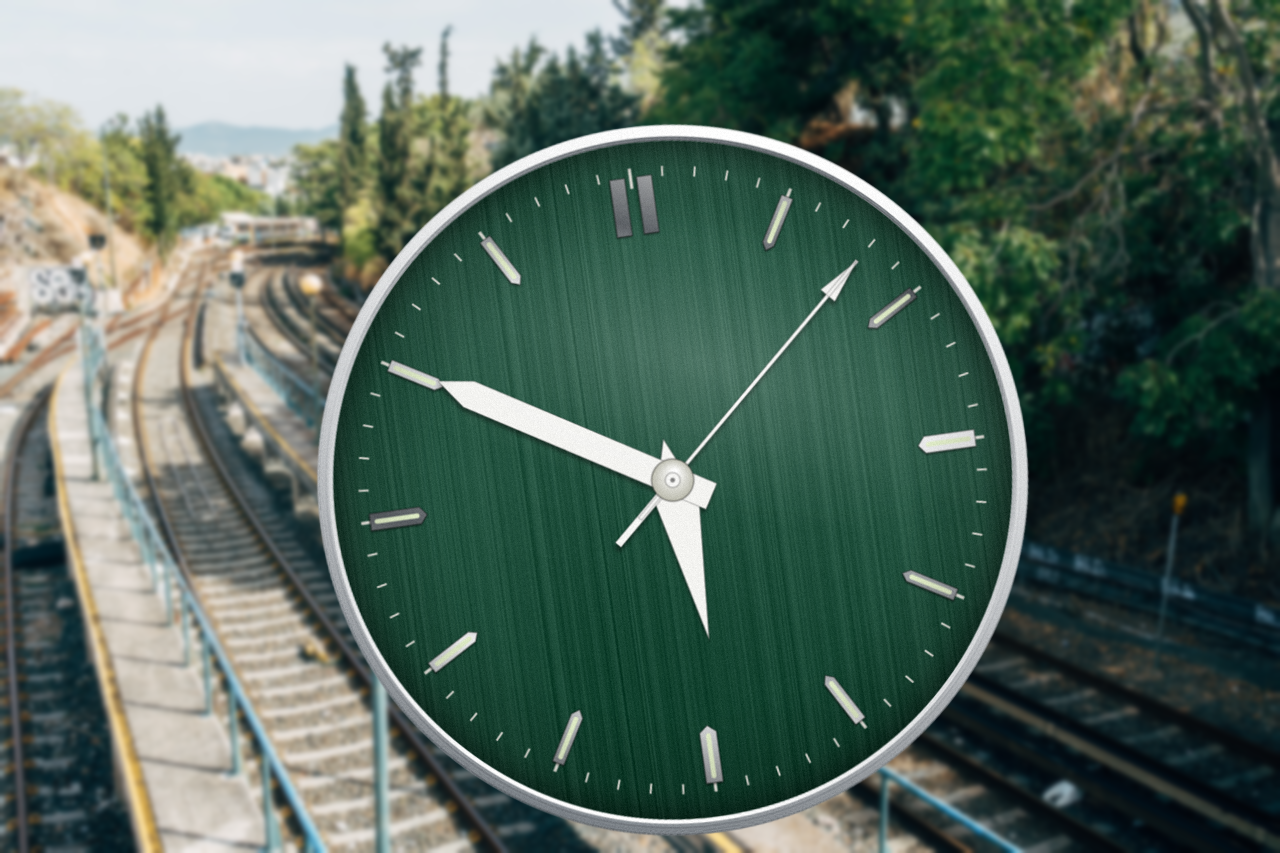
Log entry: 5h50m08s
